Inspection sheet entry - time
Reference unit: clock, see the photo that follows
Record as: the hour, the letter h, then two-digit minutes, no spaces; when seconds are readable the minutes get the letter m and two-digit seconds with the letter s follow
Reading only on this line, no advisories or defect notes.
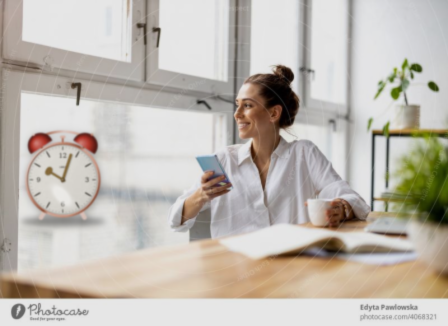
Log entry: 10h03
